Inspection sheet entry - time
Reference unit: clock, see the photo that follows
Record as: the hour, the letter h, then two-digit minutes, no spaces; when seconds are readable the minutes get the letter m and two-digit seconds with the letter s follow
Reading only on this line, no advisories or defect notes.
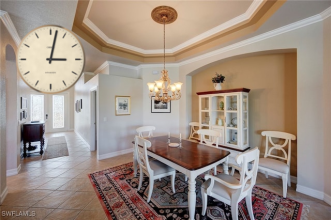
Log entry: 3h02
